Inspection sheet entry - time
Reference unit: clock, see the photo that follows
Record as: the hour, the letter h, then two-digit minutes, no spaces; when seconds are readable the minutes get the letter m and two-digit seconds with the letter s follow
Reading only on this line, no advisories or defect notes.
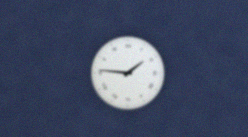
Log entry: 1h46
